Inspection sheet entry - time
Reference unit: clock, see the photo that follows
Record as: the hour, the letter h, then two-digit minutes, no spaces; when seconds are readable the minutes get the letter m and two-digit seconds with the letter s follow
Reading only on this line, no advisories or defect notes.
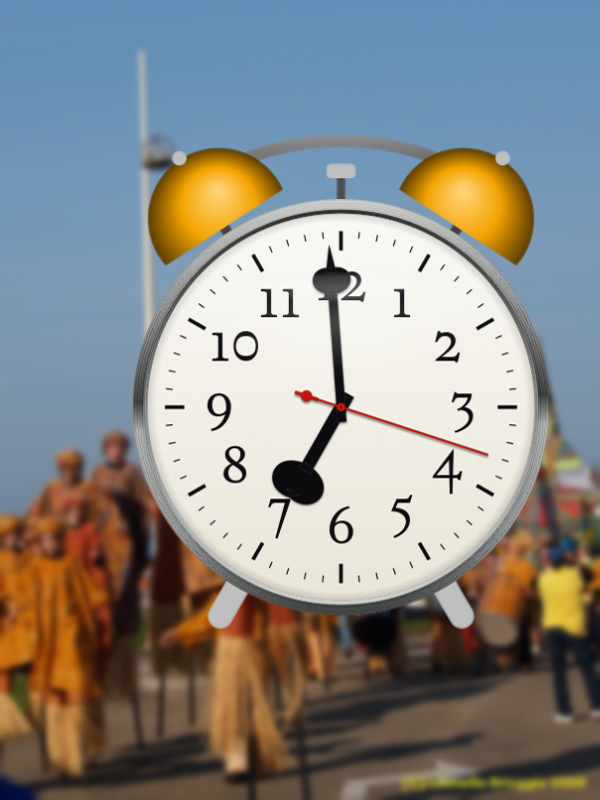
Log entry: 6h59m18s
